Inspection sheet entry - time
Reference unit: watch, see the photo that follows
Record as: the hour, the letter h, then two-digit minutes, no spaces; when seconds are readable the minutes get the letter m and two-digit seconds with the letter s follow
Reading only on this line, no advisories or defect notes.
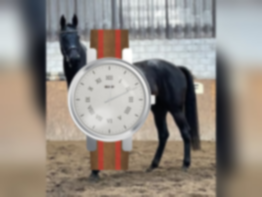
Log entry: 12h11
